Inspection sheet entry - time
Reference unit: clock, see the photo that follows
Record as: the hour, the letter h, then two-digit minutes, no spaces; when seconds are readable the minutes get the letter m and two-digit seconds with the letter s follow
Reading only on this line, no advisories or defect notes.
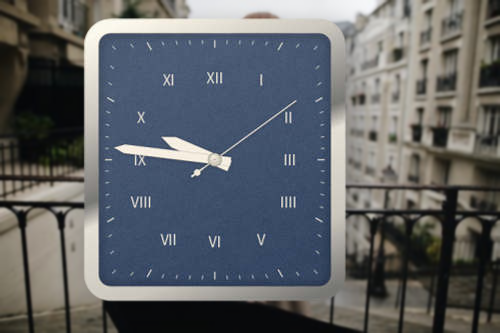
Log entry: 9h46m09s
